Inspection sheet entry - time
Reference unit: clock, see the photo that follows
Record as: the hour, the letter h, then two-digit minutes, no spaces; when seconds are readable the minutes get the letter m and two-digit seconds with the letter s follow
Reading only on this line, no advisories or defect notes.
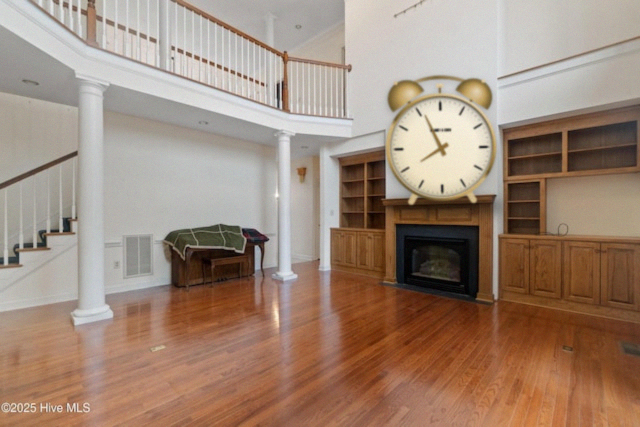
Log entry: 7h56
